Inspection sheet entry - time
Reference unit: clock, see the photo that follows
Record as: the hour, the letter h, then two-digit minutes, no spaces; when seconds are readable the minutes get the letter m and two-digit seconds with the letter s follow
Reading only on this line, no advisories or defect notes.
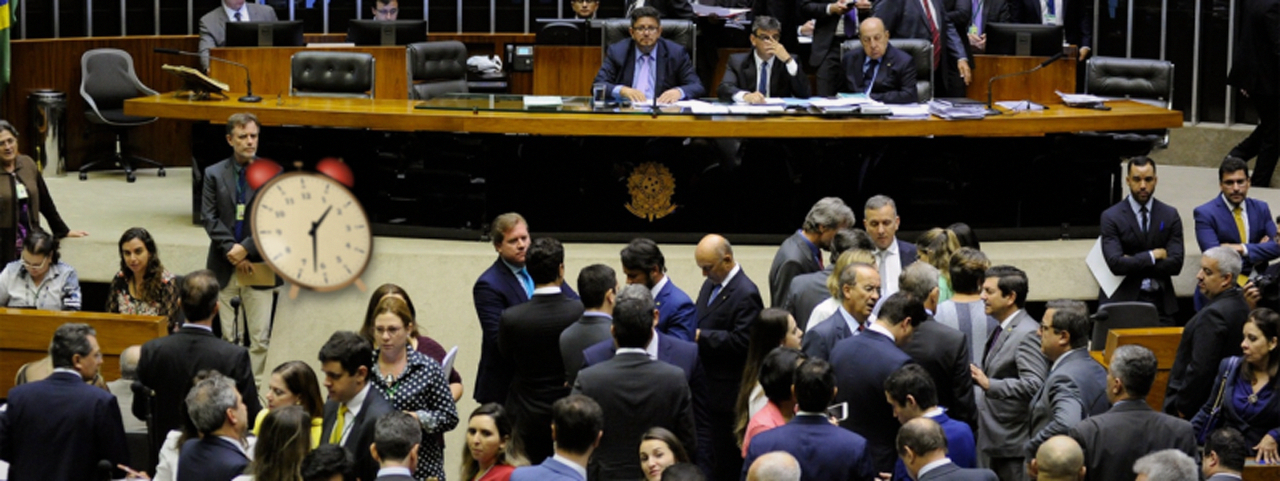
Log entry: 1h32
